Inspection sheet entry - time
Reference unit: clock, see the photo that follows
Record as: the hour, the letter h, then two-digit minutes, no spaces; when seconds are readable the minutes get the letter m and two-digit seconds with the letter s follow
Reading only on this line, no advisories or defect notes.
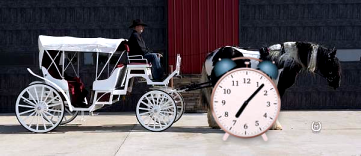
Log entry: 7h07
